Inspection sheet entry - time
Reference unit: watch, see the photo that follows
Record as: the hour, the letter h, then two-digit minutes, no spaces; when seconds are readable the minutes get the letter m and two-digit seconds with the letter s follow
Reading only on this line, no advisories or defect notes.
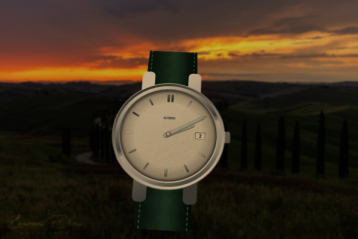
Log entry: 2h10
